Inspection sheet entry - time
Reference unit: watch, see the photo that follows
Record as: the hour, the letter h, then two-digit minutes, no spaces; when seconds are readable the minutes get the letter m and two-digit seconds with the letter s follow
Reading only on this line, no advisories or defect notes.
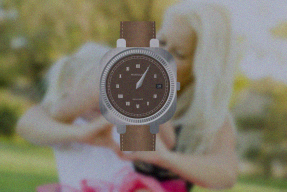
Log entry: 1h05
